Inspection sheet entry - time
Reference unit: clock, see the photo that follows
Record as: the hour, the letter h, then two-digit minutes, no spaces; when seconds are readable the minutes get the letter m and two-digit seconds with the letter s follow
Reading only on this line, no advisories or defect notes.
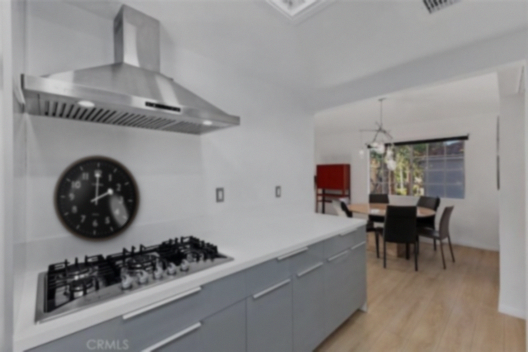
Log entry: 2h00
